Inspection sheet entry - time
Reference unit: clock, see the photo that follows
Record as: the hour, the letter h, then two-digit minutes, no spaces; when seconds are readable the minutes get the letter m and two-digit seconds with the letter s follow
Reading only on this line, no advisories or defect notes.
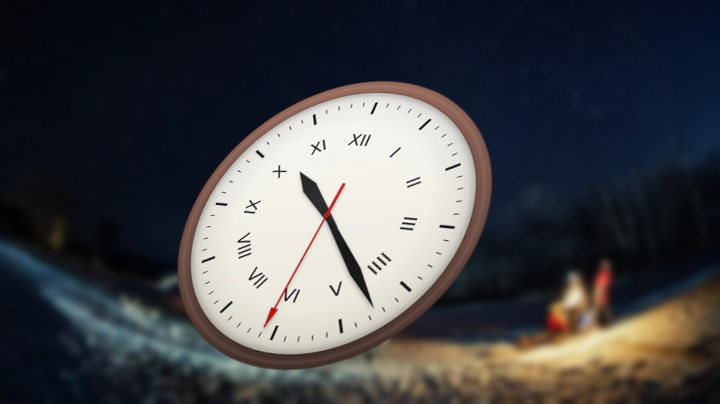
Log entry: 10h22m31s
